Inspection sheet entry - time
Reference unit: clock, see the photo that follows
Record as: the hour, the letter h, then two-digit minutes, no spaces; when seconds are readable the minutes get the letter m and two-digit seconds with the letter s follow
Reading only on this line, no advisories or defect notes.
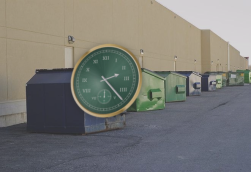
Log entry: 2h23
